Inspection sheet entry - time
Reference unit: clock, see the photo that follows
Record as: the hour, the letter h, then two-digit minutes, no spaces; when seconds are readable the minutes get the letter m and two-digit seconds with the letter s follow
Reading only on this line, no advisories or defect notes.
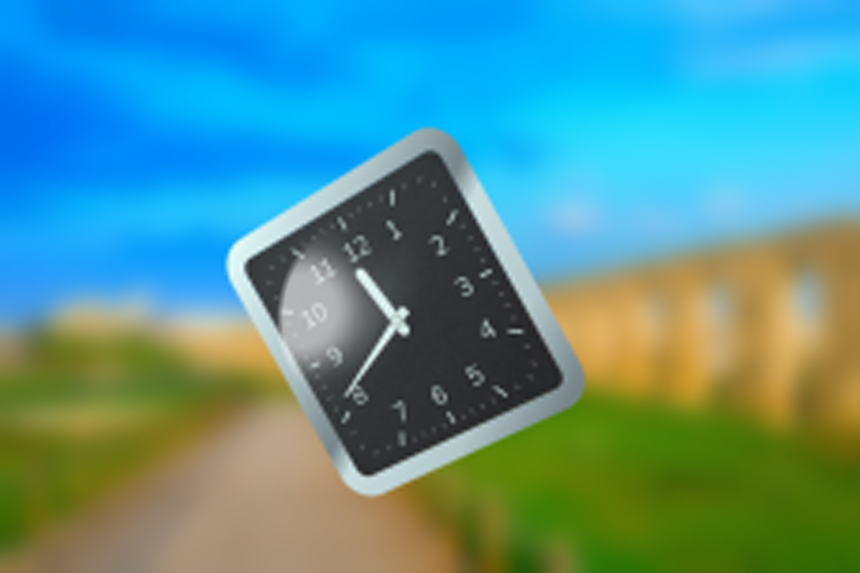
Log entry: 11h41
